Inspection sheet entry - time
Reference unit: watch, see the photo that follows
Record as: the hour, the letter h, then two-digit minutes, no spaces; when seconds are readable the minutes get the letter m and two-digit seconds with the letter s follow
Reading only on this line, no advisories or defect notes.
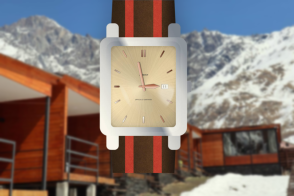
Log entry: 2h58
